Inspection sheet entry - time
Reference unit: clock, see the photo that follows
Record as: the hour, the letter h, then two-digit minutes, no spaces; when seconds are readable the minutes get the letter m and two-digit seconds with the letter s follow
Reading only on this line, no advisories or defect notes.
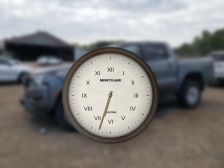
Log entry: 6h33
